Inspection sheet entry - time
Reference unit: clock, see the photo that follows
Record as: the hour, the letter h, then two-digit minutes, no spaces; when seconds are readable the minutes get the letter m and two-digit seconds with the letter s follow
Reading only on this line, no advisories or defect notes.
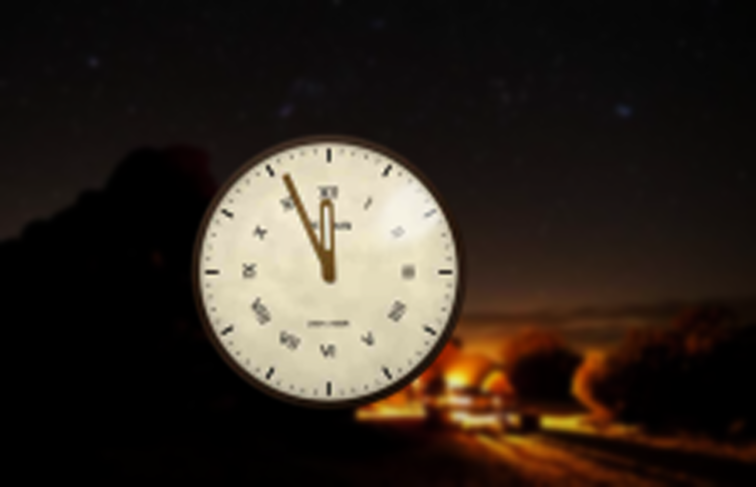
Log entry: 11h56
